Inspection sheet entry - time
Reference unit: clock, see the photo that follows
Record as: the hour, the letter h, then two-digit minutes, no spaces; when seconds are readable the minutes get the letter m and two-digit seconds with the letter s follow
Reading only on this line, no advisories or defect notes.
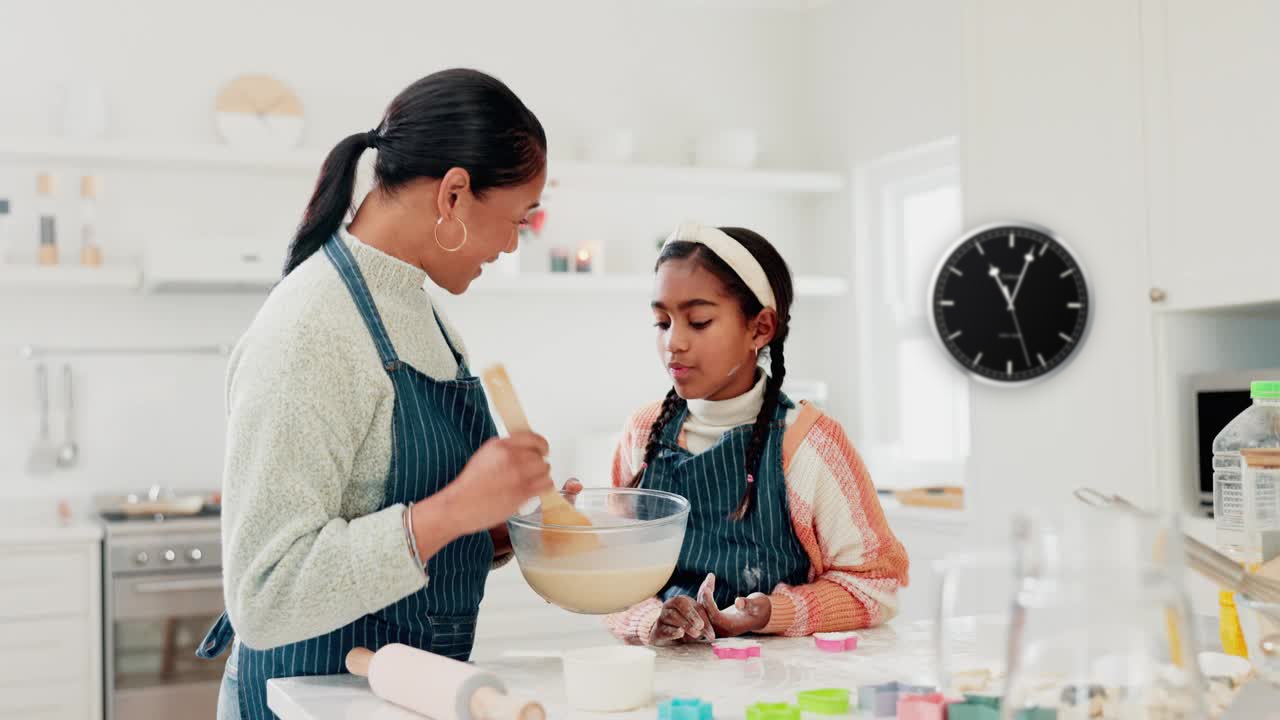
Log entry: 11h03m27s
